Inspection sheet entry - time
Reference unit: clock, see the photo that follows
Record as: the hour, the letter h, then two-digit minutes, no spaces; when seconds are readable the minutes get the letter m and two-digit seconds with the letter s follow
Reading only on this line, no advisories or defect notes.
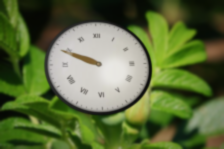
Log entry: 9h49
